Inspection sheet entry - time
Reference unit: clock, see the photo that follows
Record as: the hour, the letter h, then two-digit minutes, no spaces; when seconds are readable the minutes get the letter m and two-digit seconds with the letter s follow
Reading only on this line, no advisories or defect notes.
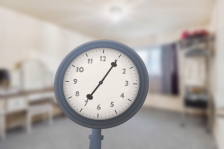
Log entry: 7h05
